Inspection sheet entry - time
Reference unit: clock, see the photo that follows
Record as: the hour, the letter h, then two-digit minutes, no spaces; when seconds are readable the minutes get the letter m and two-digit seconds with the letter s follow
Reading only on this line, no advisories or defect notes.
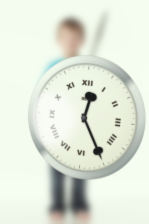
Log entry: 12h25
